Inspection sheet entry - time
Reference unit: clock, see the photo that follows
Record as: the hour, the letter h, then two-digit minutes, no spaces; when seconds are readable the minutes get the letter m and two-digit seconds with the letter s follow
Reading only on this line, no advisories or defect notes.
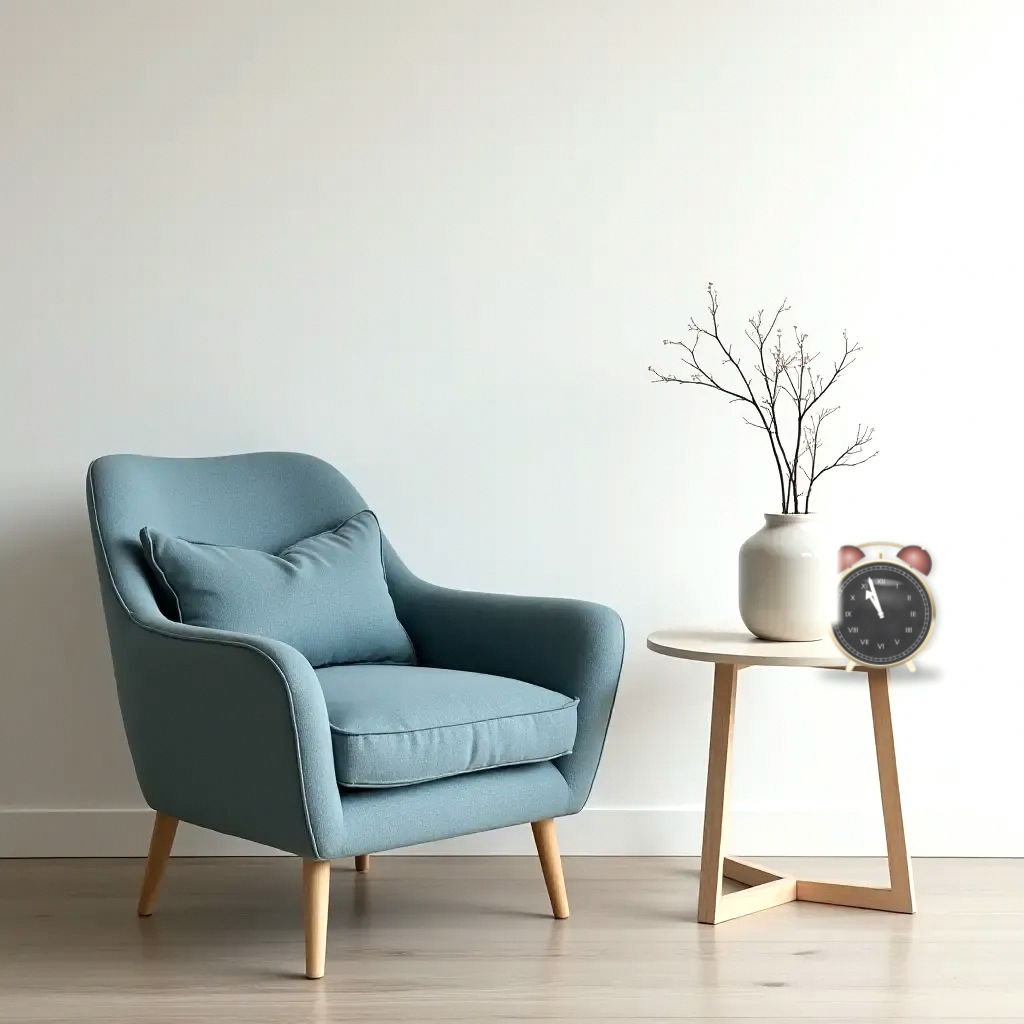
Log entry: 10h57
